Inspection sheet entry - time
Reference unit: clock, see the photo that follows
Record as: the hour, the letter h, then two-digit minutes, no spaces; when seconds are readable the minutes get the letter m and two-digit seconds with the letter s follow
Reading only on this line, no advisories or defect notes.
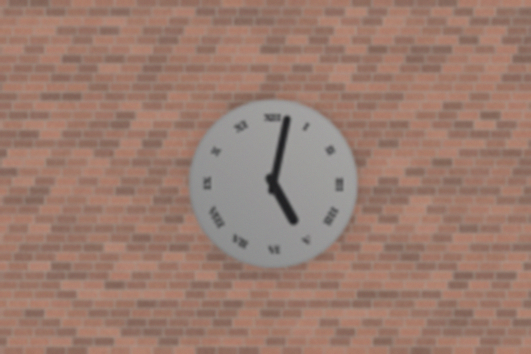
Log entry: 5h02
